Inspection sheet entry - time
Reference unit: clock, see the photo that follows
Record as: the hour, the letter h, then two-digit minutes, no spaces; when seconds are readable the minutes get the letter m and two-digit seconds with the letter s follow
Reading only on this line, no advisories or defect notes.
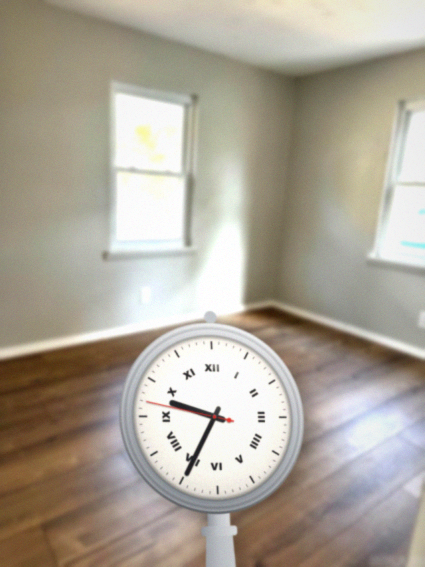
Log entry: 9h34m47s
